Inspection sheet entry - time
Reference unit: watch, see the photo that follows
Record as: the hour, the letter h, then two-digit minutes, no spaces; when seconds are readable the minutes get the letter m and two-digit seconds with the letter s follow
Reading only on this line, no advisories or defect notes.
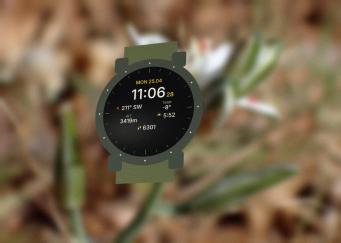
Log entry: 11h06
